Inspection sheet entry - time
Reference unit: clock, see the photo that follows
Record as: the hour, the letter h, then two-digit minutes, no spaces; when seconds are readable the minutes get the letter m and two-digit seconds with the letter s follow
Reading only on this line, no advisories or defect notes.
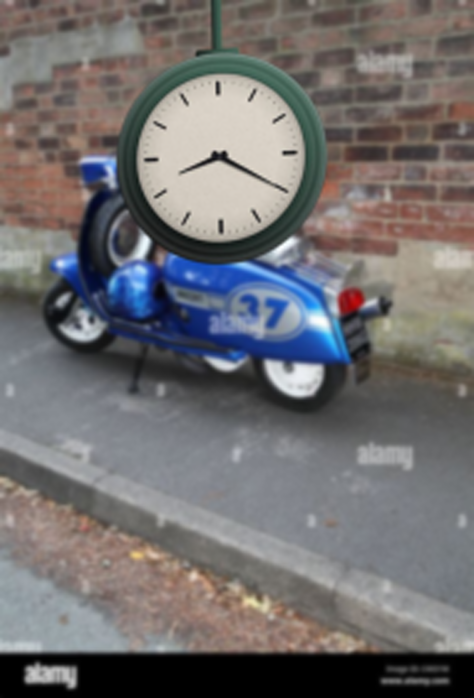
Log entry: 8h20
